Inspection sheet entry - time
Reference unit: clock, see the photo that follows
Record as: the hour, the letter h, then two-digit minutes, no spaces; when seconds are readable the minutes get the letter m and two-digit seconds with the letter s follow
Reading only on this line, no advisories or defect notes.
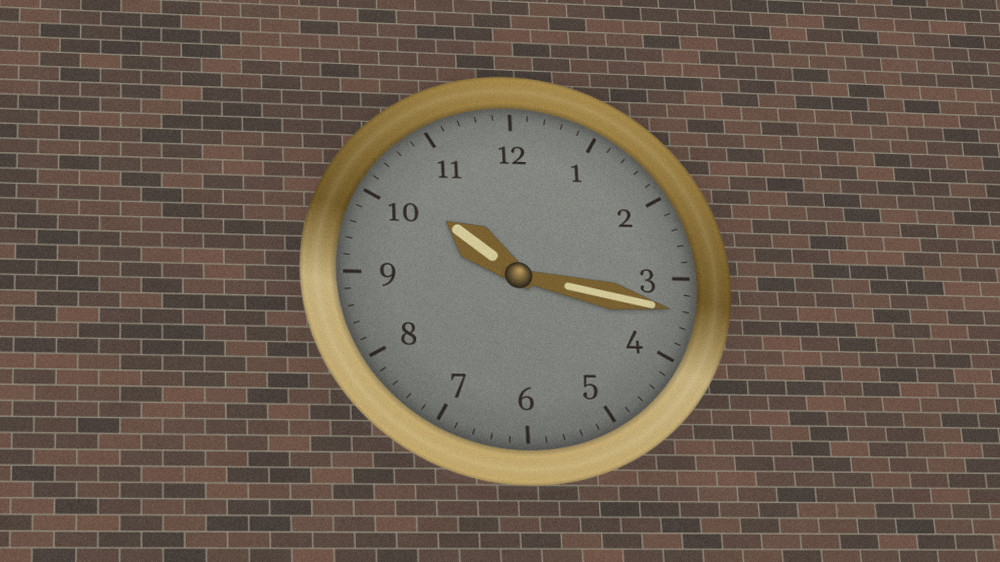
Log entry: 10h17
